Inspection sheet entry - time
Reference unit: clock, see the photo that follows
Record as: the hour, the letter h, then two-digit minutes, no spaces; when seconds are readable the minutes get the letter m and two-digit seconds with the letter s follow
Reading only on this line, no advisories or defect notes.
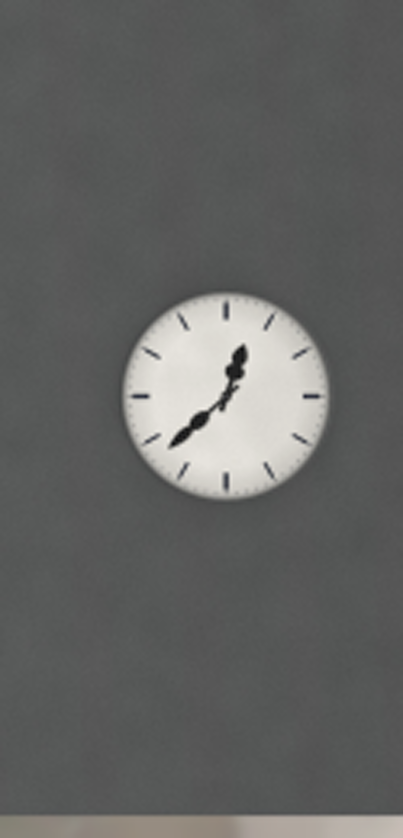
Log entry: 12h38
